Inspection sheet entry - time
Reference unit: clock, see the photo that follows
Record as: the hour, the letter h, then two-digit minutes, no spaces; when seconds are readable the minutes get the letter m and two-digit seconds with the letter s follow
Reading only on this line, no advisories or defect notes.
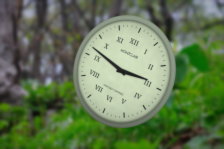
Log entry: 2h47
